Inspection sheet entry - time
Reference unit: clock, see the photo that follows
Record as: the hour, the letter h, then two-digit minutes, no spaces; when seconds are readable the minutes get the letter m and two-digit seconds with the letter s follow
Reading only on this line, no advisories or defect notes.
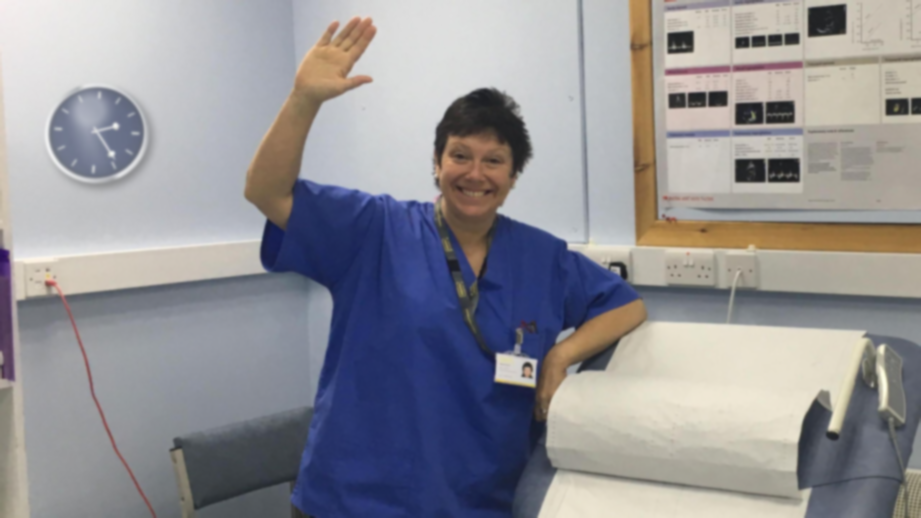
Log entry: 2h24
